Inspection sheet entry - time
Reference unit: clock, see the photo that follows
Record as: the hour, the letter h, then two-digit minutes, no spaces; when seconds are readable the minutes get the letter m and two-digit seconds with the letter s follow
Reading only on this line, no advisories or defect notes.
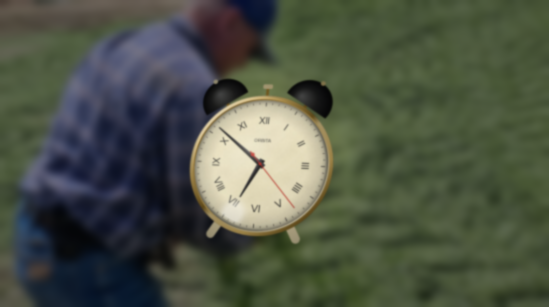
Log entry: 6h51m23s
